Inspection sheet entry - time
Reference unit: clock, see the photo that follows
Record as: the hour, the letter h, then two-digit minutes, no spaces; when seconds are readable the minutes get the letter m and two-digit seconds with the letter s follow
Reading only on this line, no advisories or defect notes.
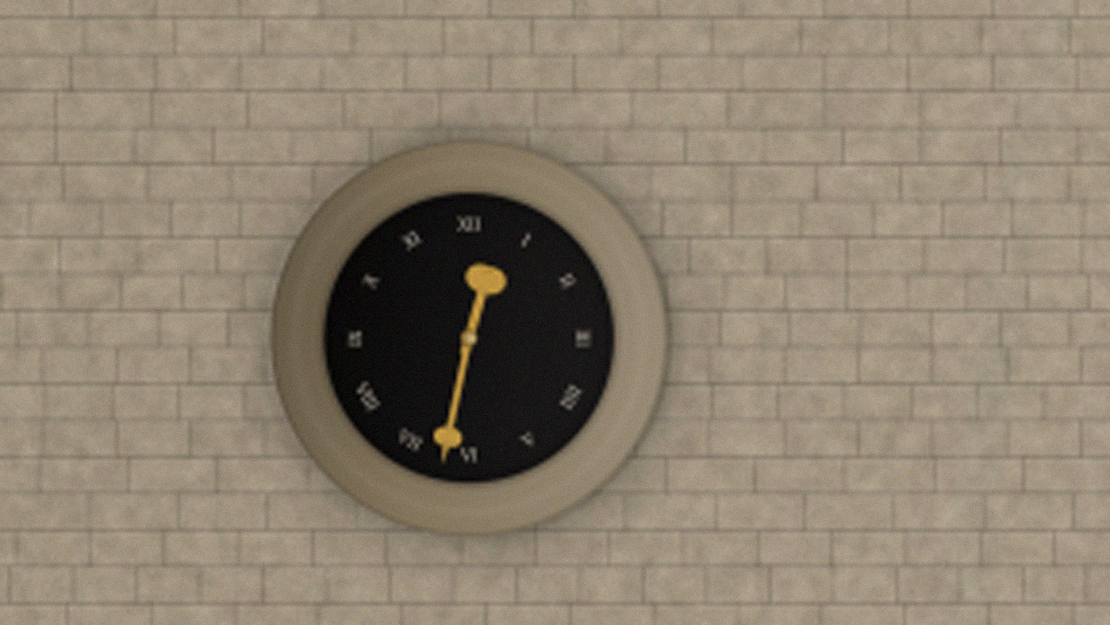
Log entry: 12h32
